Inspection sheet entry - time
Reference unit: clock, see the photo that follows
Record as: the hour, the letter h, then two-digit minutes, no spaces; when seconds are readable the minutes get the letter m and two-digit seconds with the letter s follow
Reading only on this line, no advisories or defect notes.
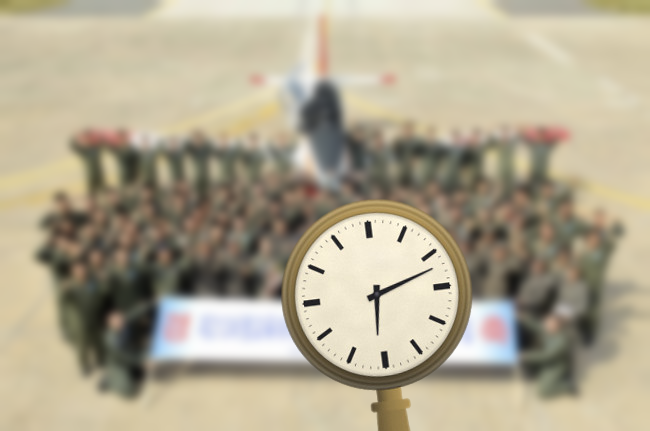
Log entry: 6h12
